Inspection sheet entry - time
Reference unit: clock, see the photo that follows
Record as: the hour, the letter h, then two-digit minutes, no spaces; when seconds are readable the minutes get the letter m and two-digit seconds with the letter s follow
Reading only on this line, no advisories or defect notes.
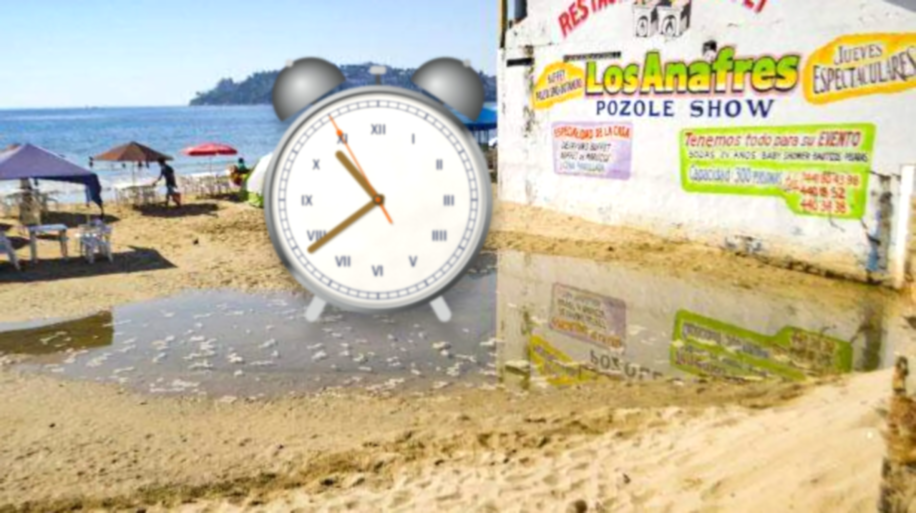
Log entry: 10h38m55s
